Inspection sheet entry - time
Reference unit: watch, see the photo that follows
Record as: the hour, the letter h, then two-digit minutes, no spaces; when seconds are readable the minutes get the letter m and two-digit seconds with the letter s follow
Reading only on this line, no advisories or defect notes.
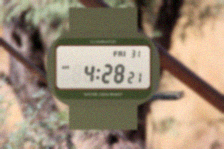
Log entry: 4h28m21s
